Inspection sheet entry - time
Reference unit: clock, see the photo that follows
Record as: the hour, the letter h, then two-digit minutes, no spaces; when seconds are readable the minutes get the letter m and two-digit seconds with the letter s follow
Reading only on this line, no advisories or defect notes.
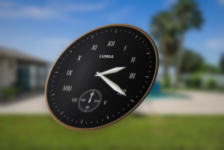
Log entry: 2h20
